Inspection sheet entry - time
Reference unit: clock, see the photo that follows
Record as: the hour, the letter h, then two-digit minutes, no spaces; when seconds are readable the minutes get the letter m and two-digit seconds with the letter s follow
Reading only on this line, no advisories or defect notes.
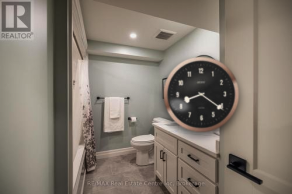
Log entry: 8h21
